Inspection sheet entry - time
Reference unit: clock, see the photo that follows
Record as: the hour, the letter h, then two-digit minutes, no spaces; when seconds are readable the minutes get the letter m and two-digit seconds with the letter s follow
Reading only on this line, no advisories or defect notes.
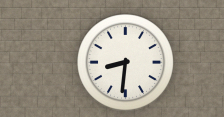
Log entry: 8h31
